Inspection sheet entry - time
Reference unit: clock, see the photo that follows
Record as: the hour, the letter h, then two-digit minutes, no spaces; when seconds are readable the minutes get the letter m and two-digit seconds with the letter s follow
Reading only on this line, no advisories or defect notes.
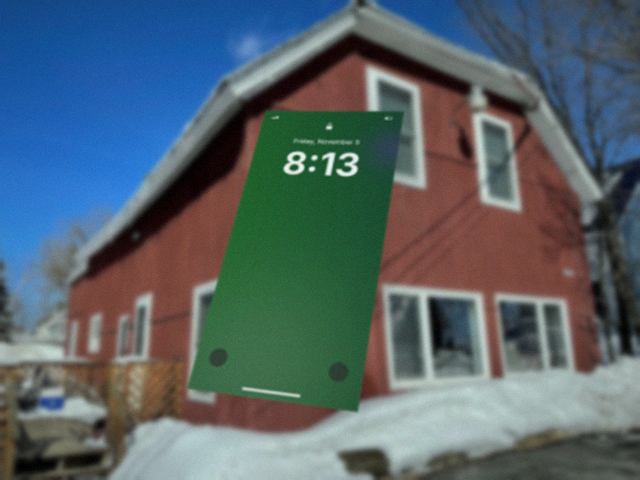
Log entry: 8h13
